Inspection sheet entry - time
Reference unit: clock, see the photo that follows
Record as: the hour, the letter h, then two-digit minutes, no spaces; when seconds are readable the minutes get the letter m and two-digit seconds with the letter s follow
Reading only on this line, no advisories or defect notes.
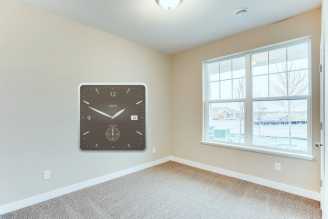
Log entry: 1h49
